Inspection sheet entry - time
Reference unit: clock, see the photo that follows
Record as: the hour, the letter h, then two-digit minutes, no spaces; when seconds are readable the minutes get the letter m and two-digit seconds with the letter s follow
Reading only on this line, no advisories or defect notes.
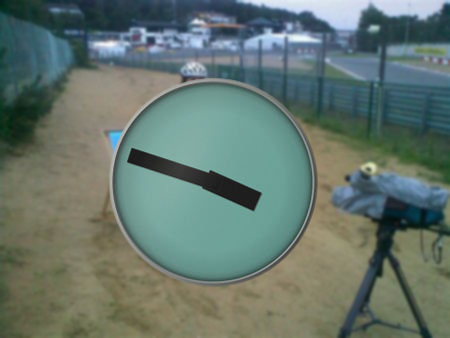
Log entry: 3h48
